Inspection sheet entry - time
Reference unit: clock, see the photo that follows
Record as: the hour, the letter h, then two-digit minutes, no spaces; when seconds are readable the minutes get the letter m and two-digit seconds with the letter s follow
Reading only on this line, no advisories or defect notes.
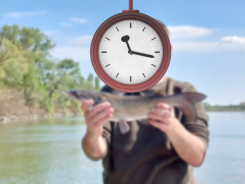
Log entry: 11h17
